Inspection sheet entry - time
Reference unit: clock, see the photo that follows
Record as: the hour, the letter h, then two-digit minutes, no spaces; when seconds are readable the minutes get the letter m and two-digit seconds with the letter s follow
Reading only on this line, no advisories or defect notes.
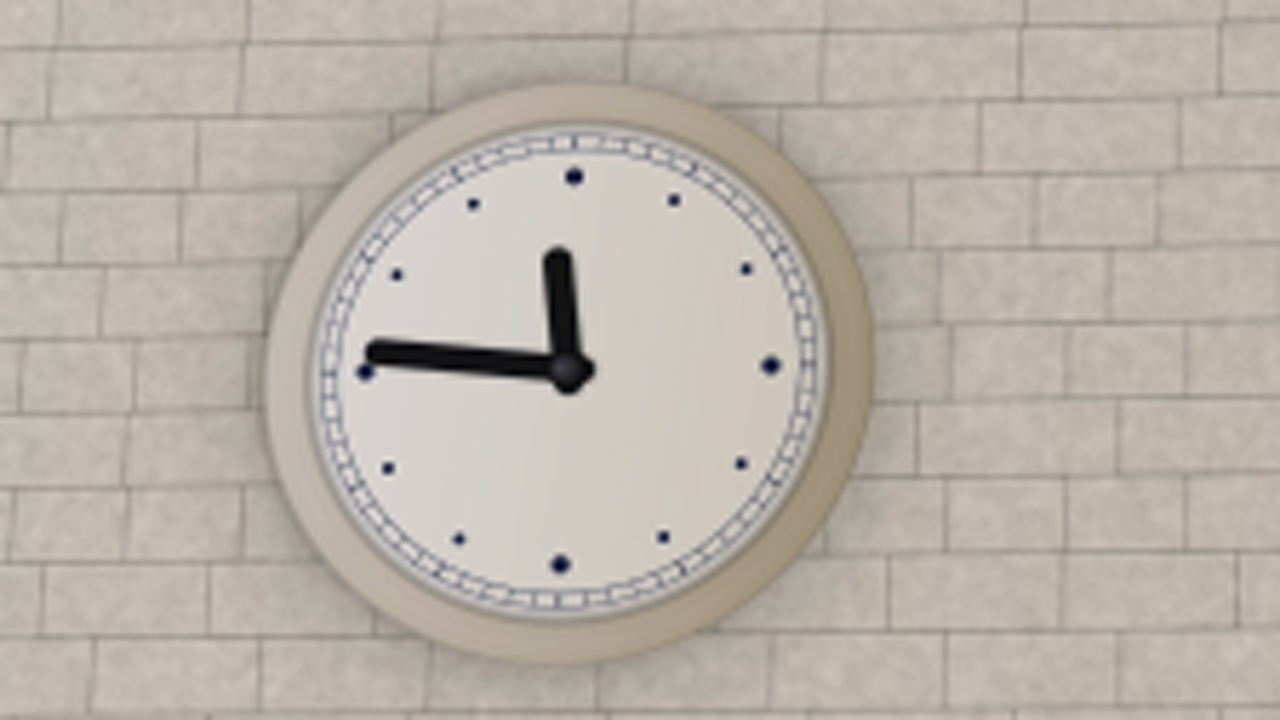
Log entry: 11h46
